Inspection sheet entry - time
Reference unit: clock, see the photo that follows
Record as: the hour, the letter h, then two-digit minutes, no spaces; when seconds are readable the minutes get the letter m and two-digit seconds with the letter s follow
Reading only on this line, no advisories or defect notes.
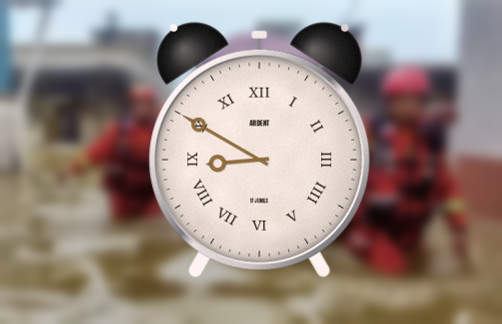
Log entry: 8h50
